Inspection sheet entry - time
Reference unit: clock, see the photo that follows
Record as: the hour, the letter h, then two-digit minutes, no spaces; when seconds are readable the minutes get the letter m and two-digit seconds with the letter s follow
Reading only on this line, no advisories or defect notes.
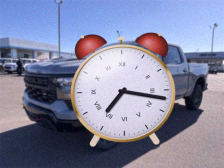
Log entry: 7h17
